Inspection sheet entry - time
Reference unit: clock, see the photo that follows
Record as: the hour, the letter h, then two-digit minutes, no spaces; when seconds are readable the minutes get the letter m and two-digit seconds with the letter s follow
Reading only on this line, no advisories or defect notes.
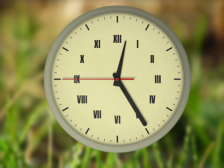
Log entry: 12h24m45s
